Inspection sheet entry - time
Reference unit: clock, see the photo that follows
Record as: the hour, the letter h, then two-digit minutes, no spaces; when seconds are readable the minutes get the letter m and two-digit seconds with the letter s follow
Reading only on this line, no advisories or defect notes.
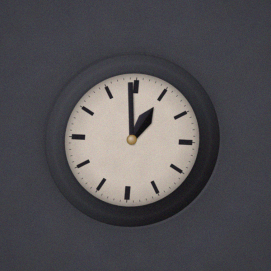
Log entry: 12h59
